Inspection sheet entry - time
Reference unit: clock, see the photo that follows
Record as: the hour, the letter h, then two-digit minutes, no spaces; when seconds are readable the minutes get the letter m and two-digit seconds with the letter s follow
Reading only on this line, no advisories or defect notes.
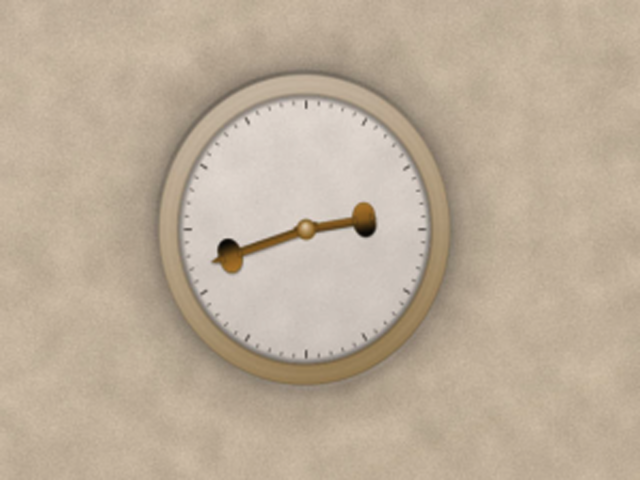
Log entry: 2h42
